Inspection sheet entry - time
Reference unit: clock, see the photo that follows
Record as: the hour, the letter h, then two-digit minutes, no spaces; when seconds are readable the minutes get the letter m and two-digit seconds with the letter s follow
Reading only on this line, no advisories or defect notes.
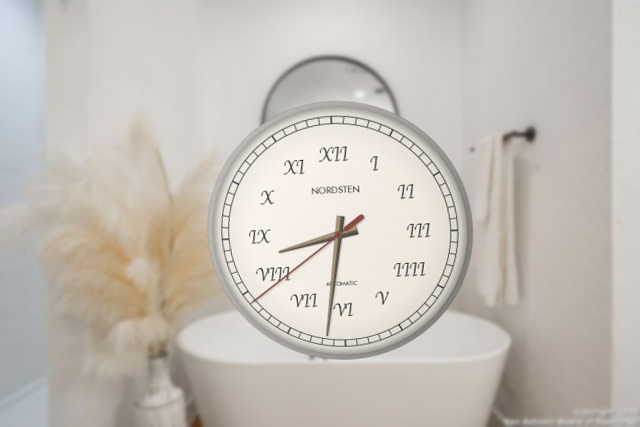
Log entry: 8h31m39s
